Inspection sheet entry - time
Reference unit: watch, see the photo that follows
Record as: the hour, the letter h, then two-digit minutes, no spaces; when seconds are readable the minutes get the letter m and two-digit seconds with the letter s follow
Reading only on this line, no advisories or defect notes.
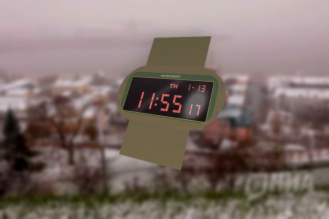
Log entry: 11h55m17s
